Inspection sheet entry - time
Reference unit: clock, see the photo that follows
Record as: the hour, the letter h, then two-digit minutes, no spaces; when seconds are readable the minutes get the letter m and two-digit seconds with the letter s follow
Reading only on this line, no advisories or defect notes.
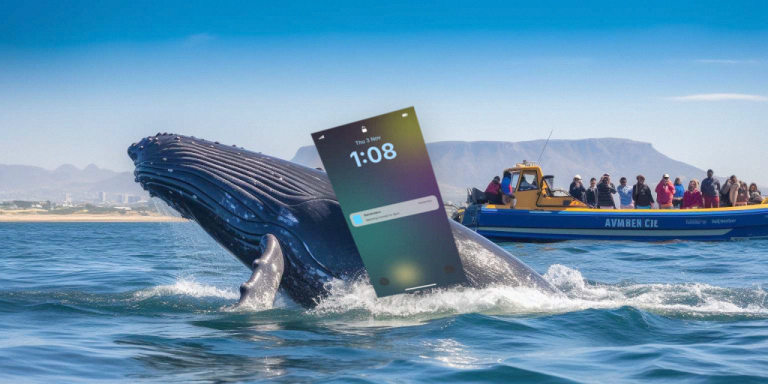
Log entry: 1h08
